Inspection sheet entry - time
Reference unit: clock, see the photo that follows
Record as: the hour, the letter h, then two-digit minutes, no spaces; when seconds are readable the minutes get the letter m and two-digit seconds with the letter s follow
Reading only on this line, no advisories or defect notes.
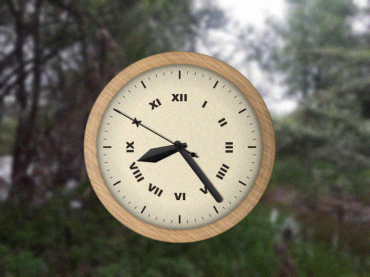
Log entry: 8h23m50s
